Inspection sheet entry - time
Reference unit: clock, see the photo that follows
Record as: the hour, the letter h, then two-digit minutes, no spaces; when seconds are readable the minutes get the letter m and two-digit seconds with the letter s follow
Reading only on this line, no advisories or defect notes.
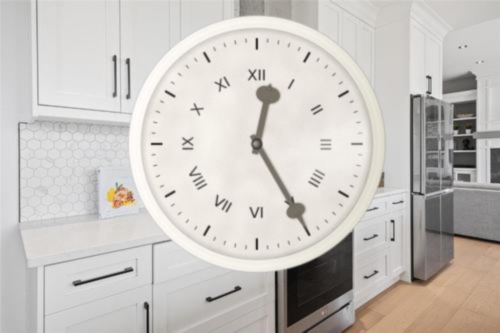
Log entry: 12h25
